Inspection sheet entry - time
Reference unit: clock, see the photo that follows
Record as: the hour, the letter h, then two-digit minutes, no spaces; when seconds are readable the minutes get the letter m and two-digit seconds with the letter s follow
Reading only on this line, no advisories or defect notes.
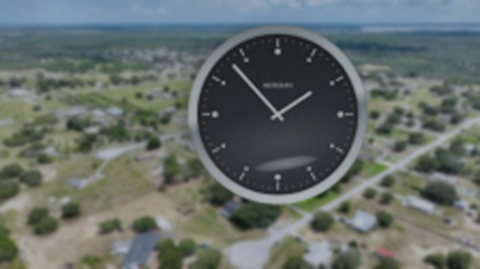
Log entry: 1h53
